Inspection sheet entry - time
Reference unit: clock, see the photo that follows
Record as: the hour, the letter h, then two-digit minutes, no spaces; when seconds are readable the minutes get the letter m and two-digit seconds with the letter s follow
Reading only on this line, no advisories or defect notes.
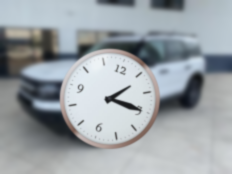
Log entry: 1h15
